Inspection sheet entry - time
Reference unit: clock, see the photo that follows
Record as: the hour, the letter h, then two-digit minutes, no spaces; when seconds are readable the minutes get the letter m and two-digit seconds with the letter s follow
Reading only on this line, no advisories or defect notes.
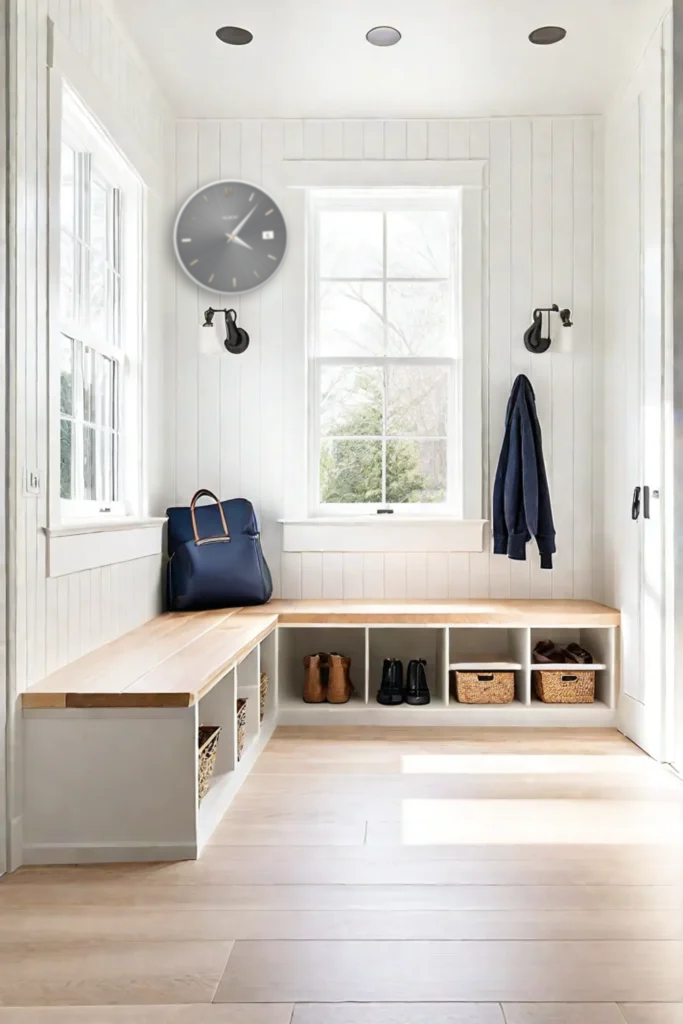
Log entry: 4h07
